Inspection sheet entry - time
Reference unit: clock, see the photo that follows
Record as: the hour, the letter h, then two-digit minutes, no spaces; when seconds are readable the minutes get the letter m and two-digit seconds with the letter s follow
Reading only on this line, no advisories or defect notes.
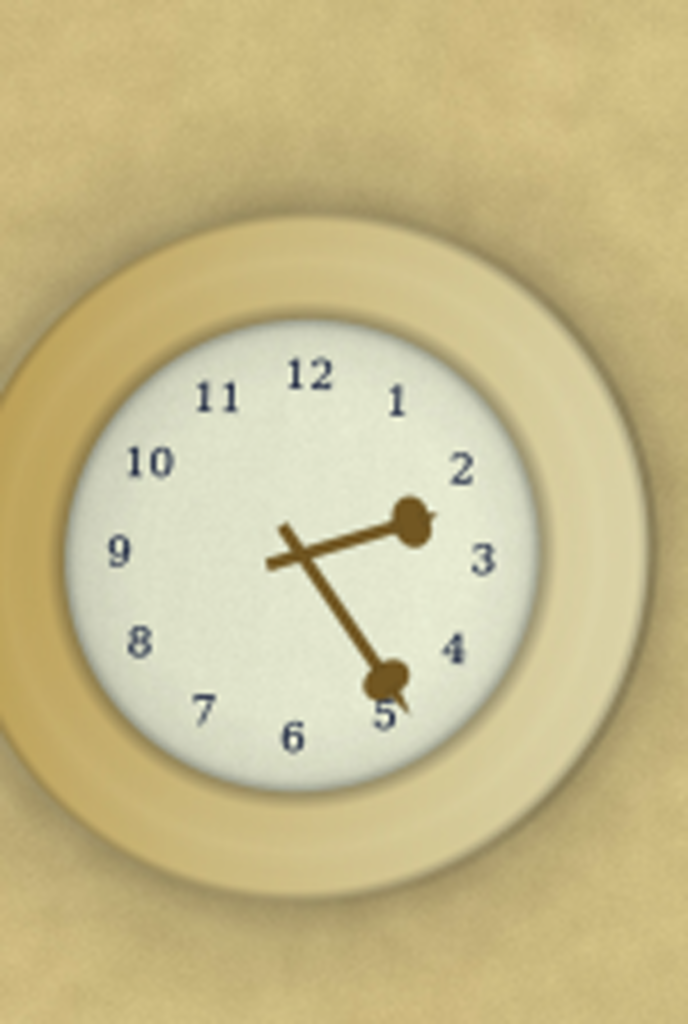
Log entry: 2h24
